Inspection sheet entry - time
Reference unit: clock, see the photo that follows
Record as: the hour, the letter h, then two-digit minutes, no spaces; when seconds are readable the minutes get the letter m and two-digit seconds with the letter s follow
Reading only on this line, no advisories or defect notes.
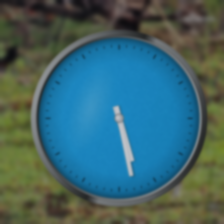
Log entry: 5h28
